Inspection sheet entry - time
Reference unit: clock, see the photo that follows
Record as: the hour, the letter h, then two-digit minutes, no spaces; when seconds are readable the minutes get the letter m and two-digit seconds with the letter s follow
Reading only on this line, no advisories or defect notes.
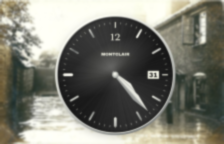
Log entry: 4h23
